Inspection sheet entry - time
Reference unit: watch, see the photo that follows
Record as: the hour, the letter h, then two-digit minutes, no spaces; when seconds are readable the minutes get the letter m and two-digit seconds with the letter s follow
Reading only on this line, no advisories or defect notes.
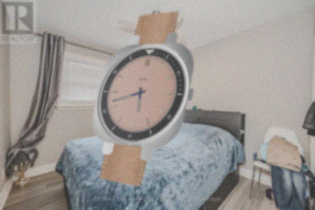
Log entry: 5h42
